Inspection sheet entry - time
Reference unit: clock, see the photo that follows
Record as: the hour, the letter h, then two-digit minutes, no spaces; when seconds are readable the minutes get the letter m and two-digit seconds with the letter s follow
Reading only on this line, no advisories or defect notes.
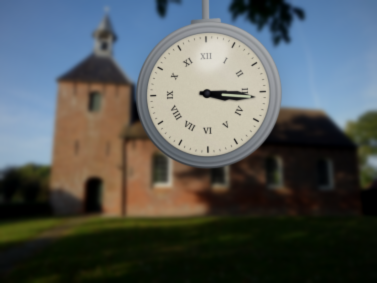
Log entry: 3h16
